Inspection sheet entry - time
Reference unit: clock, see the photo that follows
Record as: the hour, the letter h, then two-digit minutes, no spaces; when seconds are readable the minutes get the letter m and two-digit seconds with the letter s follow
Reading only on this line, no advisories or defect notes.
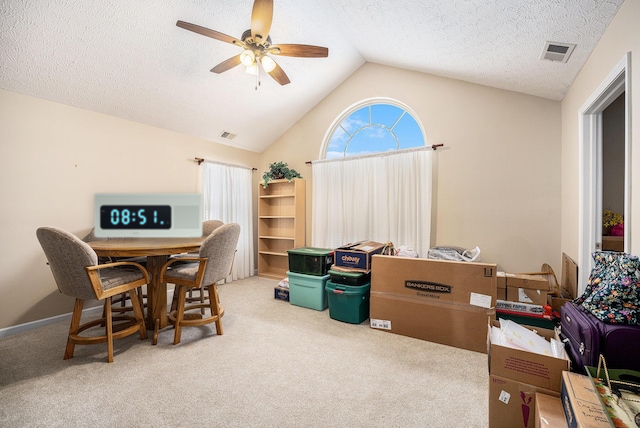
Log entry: 8h51
